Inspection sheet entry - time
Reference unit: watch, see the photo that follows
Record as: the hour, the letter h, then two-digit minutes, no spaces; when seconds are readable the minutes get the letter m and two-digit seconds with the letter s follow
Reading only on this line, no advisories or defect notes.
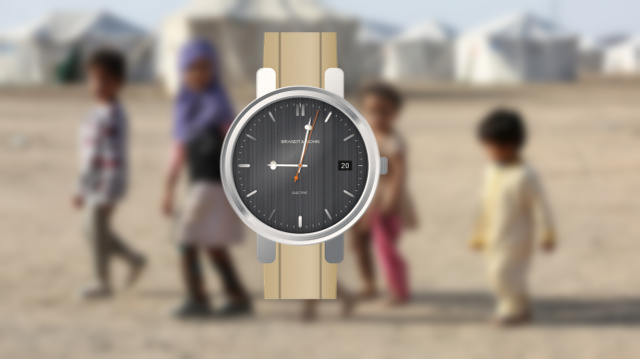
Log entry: 9h02m03s
